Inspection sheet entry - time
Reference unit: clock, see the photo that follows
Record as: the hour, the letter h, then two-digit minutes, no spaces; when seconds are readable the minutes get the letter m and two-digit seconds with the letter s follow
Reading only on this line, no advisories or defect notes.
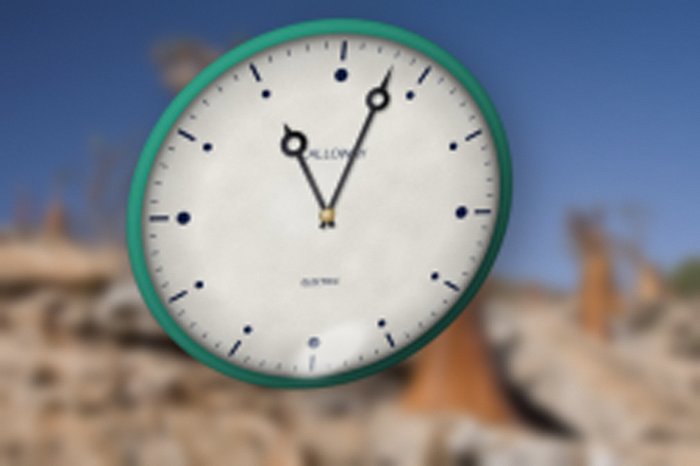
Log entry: 11h03
